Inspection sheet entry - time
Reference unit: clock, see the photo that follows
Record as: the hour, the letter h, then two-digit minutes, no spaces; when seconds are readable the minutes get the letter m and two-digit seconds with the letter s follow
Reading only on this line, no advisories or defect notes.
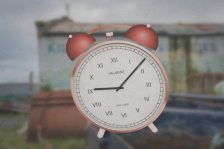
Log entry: 9h08
